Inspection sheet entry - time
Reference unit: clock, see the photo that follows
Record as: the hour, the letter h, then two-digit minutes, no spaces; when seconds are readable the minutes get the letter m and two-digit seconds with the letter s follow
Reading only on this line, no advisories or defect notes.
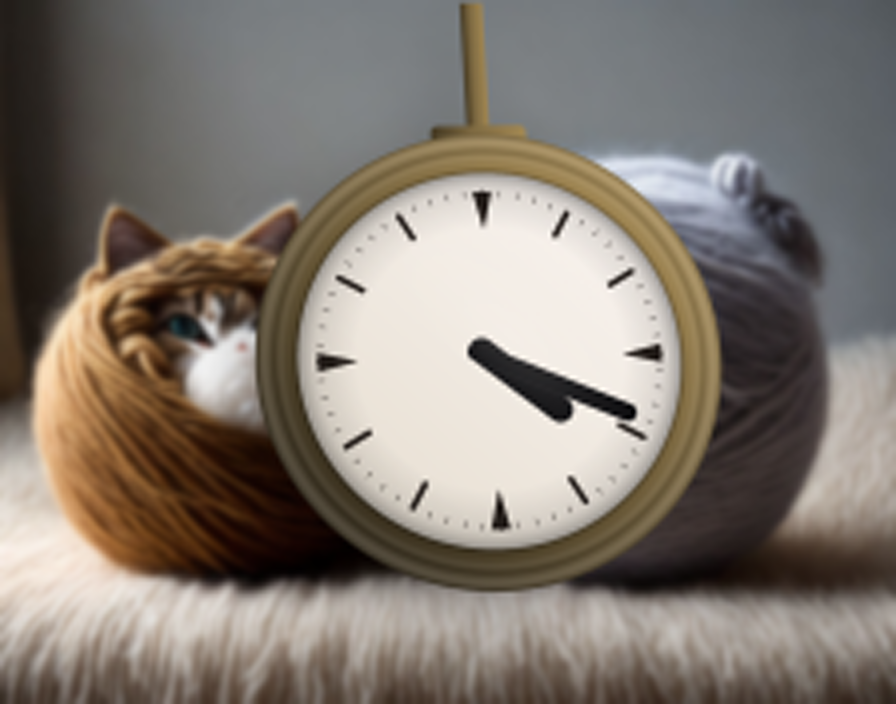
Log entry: 4h19
